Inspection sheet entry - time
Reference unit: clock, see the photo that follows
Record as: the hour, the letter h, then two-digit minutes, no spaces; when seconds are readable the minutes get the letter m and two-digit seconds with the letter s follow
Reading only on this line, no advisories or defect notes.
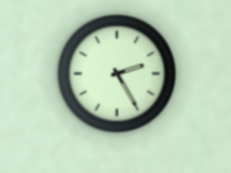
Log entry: 2h25
